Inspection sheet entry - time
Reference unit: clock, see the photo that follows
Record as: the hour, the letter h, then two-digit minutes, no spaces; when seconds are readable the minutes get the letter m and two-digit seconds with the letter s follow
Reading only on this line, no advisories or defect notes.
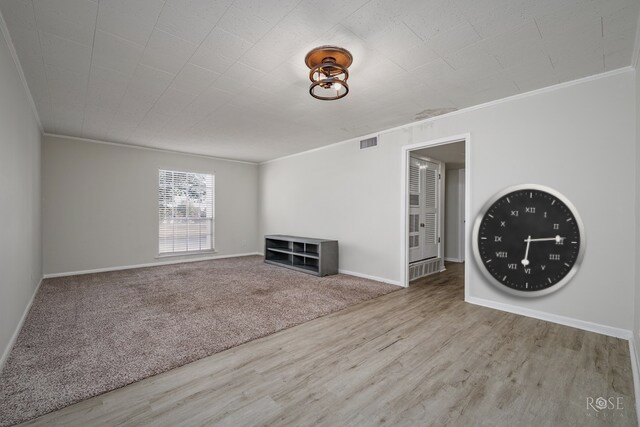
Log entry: 6h14
